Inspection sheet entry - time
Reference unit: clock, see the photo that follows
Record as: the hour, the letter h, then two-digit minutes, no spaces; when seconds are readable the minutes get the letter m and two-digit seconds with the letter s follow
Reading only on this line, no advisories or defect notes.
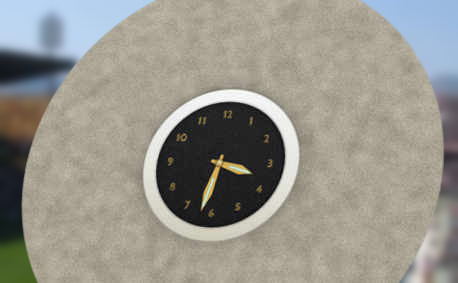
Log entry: 3h32
